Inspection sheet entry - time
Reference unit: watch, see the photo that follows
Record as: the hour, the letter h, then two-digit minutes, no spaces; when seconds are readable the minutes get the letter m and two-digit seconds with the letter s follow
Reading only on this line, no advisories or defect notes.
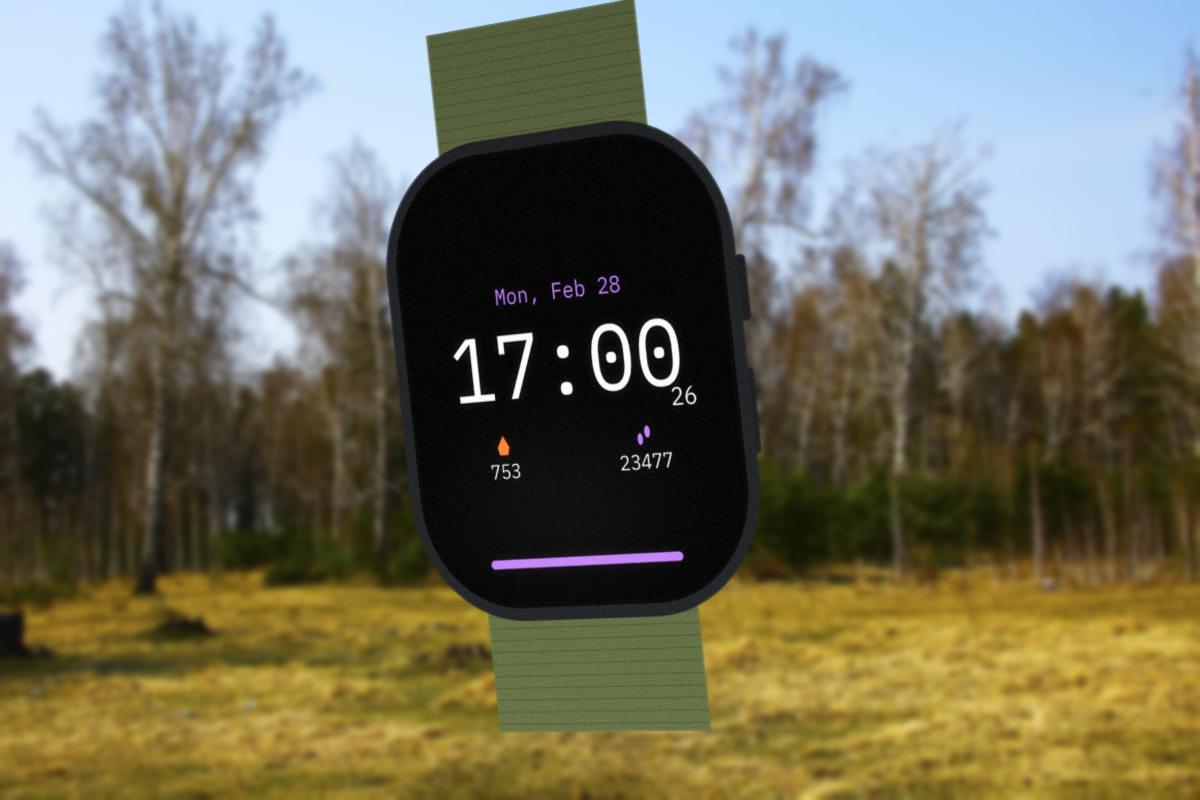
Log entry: 17h00m26s
